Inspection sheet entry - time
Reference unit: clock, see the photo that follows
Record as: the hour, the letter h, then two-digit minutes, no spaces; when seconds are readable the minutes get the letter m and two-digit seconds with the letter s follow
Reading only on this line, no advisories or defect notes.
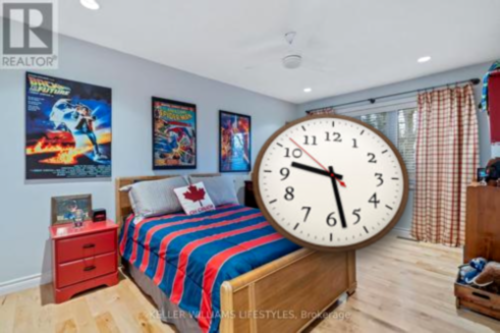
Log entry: 9h27m52s
